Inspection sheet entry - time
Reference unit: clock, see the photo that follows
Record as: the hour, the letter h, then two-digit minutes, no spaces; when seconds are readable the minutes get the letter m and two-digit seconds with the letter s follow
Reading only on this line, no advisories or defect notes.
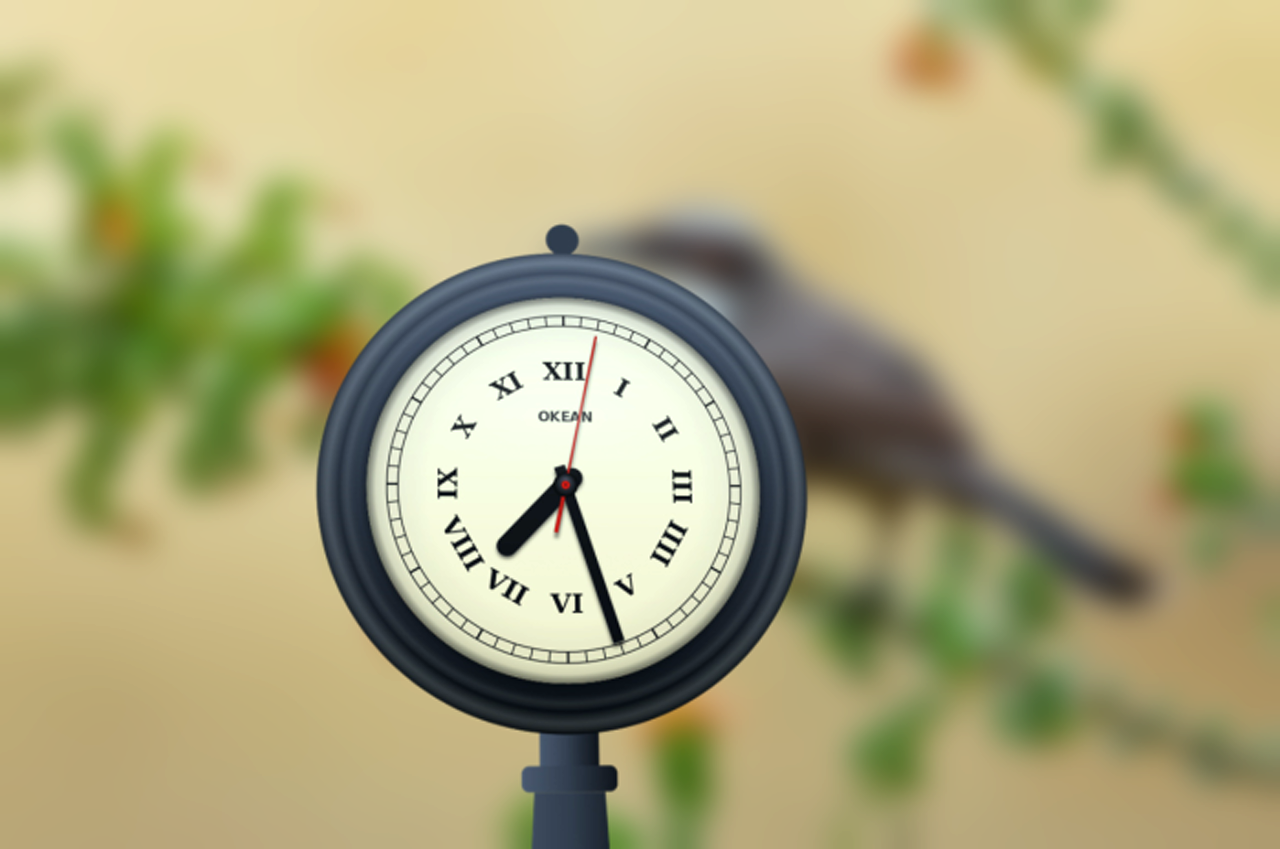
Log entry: 7h27m02s
